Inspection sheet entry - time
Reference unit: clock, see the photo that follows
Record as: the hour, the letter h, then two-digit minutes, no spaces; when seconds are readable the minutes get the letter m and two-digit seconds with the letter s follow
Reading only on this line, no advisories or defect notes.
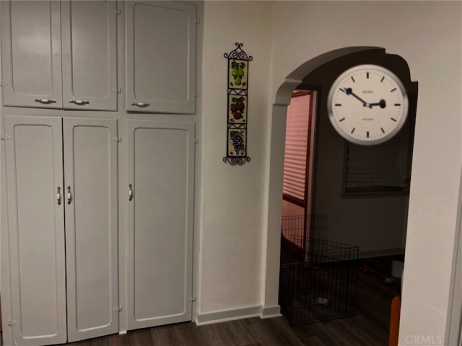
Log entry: 2h51
